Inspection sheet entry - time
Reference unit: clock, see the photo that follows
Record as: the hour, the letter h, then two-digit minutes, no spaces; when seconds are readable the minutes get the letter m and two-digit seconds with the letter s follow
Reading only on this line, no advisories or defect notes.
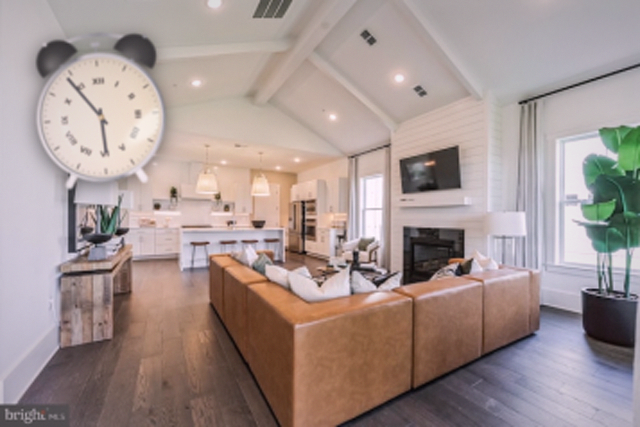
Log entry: 5h54
